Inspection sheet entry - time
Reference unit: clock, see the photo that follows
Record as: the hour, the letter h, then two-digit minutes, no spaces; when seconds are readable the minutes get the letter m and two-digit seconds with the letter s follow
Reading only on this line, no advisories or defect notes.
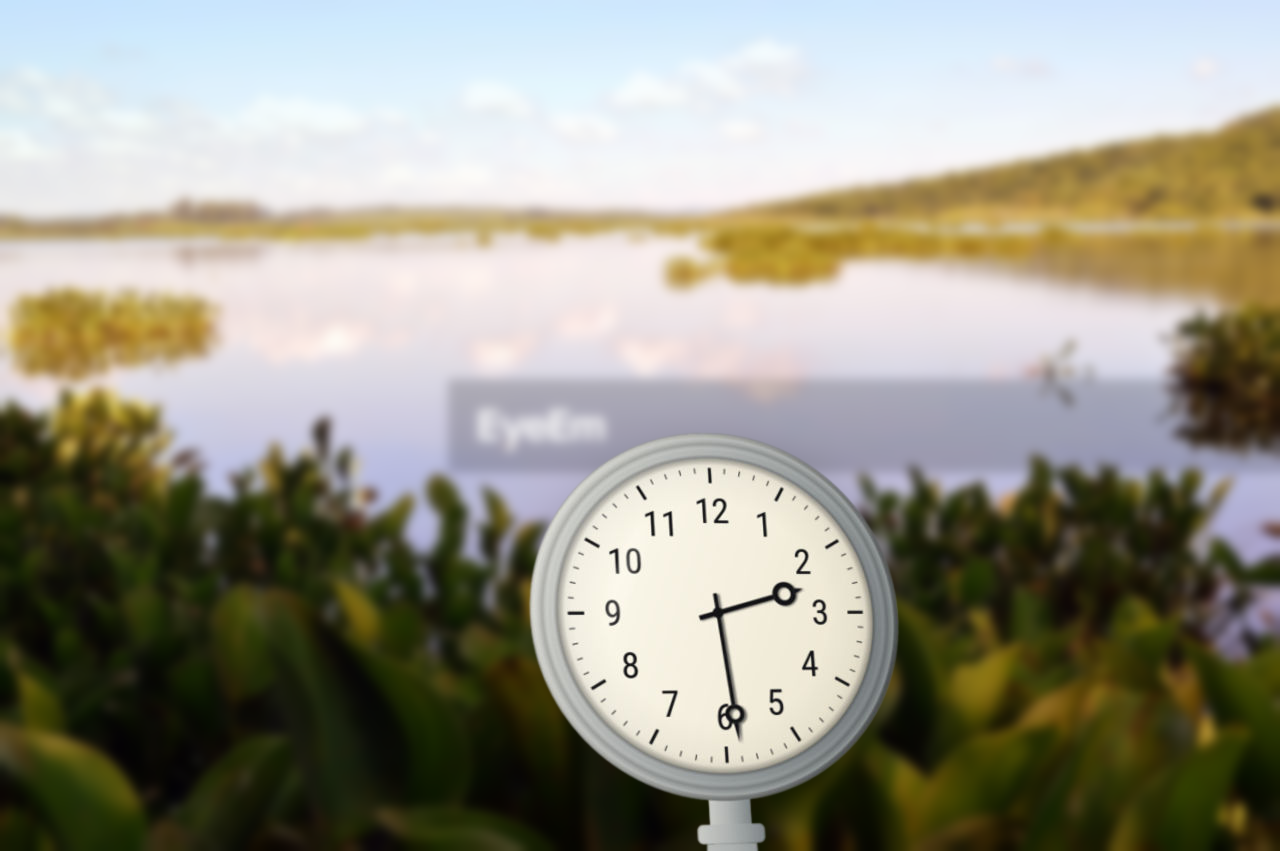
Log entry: 2h29
